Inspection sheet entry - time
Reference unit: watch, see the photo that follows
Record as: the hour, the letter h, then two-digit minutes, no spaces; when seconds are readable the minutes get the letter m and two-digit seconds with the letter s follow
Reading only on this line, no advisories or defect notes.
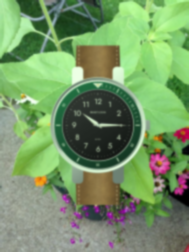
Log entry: 10h15
